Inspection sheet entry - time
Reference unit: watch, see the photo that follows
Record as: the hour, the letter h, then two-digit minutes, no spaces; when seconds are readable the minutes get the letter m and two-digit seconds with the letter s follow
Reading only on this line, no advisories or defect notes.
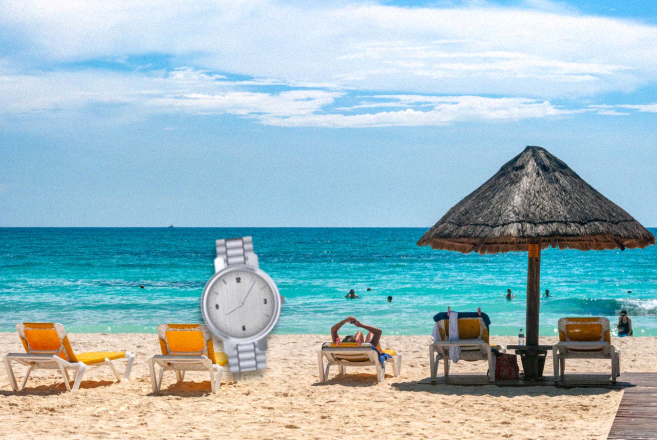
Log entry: 8h06
